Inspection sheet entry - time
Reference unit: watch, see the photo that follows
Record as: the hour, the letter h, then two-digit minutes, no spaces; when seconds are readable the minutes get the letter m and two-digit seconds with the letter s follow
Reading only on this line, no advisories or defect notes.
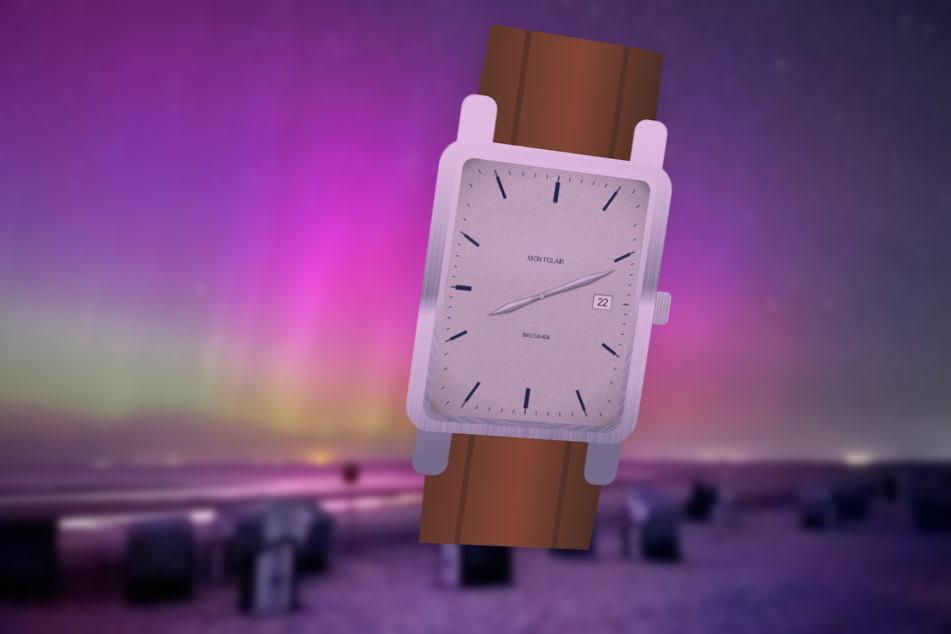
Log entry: 8h11
